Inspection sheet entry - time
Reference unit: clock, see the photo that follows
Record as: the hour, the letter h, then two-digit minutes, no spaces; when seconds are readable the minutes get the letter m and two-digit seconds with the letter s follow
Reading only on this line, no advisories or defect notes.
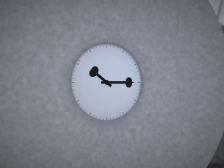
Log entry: 10h15
